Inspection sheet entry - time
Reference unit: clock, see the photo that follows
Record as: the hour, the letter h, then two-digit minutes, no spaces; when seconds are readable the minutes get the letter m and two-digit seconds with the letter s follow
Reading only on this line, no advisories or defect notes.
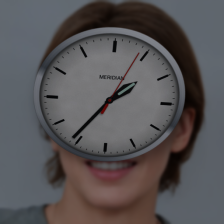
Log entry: 1h36m04s
